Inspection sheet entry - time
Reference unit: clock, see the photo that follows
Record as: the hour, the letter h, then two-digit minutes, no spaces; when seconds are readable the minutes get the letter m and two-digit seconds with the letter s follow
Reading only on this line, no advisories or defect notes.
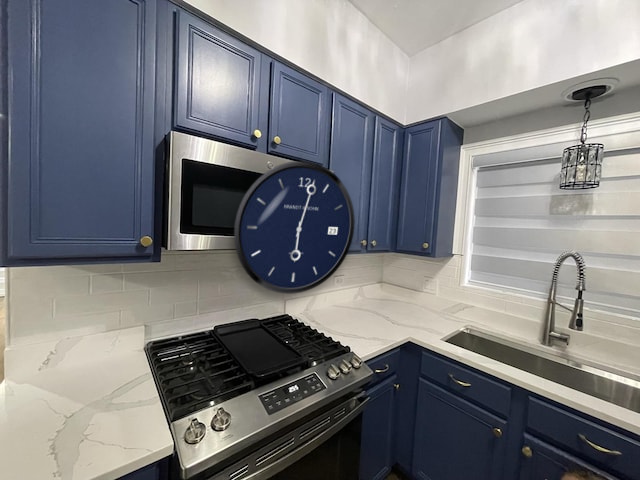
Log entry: 6h02
